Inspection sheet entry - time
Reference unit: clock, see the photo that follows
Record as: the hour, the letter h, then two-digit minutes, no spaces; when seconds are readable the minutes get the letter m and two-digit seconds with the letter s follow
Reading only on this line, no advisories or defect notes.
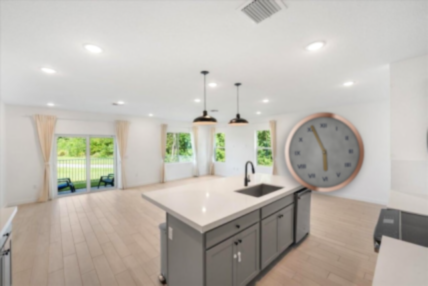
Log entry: 5h56
